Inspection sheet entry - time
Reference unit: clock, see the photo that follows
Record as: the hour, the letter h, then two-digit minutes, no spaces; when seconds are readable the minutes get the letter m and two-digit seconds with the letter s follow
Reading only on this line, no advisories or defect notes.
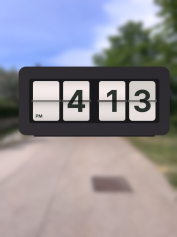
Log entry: 4h13
